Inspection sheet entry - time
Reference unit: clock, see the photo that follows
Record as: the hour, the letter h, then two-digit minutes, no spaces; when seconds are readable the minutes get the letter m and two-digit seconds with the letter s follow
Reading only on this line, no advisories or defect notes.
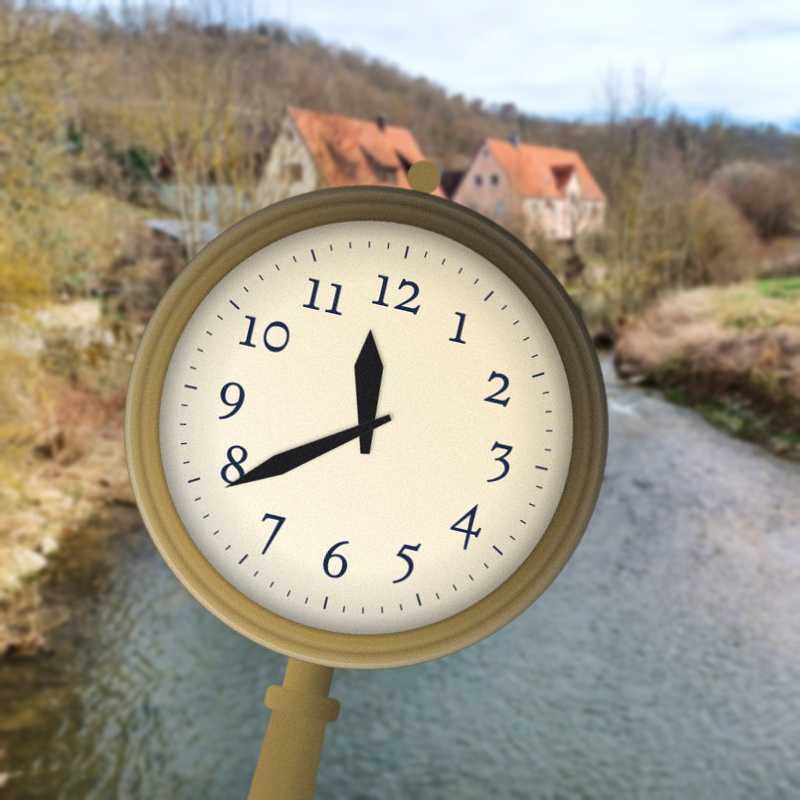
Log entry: 11h39
